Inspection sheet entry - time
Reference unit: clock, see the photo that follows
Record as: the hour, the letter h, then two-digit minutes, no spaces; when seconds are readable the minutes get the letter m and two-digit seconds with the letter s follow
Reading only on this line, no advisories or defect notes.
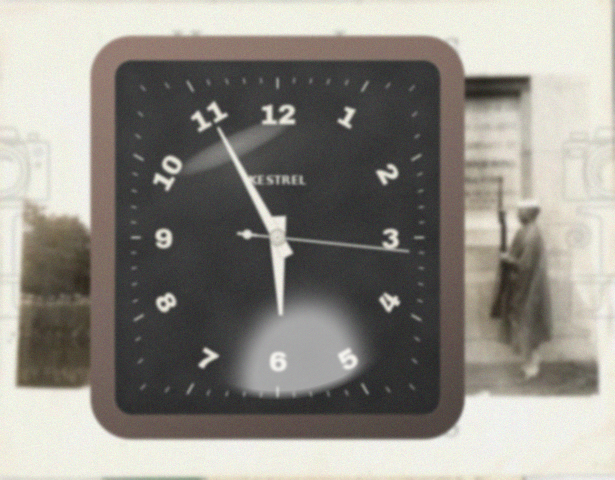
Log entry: 5h55m16s
